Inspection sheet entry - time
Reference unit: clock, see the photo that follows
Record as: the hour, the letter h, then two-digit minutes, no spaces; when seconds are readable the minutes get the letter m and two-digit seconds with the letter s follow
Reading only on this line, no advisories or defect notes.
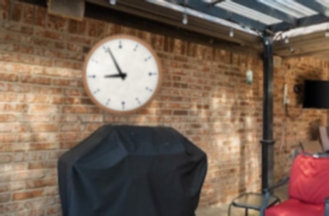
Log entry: 8h56
